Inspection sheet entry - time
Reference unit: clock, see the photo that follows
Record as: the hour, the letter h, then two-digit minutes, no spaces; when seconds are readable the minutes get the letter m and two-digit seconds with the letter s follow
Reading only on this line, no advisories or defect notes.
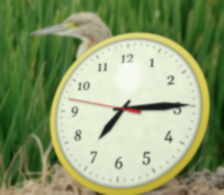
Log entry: 7h14m47s
